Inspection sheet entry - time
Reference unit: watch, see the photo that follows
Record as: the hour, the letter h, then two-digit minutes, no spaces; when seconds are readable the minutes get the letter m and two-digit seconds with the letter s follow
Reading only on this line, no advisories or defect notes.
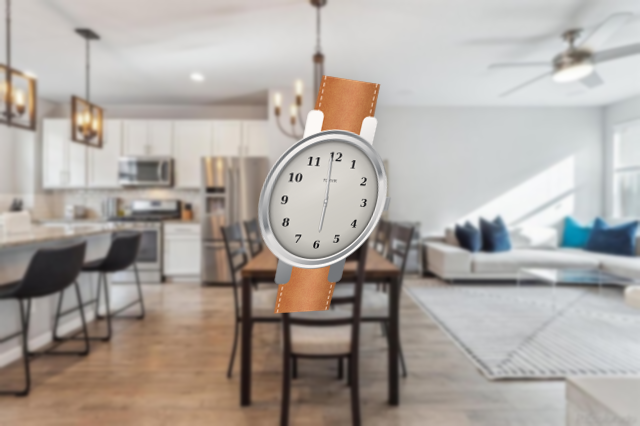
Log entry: 5h59
